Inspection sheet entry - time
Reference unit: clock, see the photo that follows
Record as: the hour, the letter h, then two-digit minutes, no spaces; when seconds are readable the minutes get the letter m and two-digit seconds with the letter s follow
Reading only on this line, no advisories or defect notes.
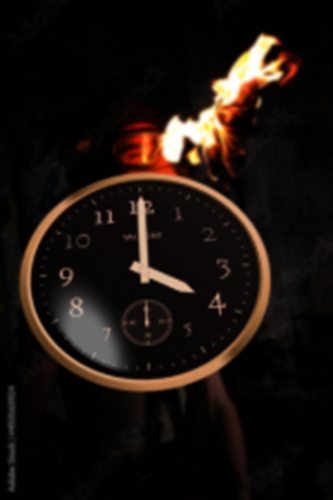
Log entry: 4h00
